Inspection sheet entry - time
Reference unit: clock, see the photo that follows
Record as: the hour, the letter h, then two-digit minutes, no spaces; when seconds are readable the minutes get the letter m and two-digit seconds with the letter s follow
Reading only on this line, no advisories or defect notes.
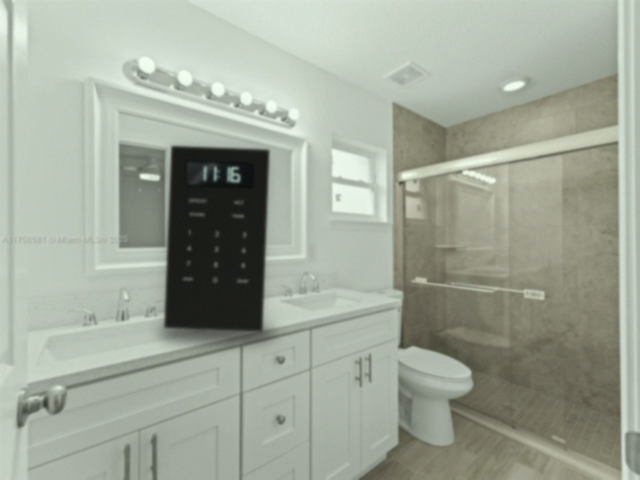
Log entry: 11h16
